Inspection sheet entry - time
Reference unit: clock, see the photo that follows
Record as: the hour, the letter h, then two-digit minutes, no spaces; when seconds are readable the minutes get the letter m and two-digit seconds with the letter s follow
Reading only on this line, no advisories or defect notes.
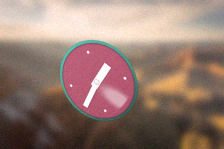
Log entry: 1h37
